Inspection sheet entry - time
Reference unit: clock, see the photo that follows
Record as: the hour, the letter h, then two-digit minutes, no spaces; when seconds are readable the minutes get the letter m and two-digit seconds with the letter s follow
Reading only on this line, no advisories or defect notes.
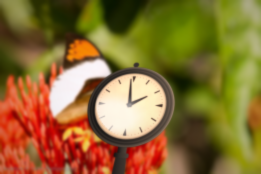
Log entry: 1h59
